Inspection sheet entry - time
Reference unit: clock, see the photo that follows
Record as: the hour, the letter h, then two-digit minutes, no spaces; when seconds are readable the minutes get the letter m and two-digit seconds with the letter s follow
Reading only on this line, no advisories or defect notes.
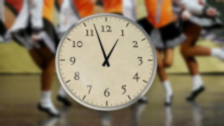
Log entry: 12h57
